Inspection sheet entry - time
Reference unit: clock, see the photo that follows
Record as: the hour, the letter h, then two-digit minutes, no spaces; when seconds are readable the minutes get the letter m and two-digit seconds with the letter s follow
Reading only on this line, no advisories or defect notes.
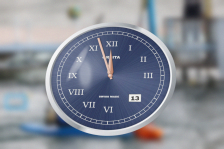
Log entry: 11h57
